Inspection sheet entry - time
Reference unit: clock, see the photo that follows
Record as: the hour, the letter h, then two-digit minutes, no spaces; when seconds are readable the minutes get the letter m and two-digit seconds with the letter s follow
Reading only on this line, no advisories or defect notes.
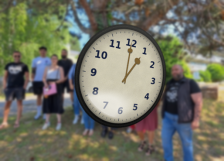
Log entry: 1h00
